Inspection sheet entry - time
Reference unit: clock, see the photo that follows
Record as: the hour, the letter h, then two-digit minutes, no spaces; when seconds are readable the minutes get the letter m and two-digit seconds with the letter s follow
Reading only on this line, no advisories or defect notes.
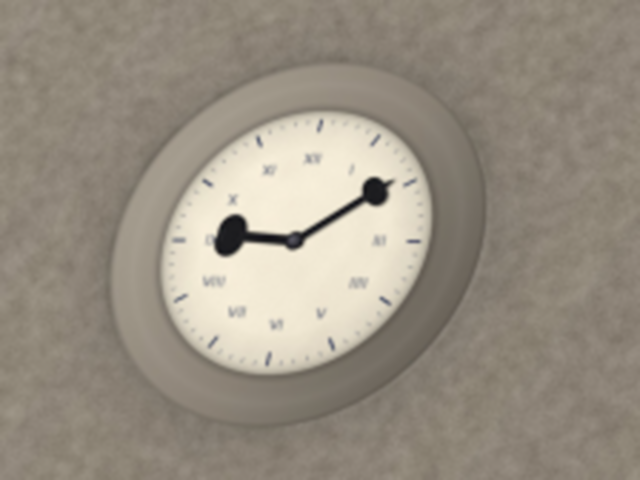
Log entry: 9h09
